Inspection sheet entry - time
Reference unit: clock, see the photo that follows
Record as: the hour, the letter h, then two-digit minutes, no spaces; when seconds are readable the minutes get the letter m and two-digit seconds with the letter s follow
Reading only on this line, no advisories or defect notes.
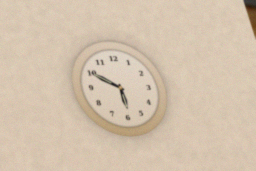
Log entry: 5h50
